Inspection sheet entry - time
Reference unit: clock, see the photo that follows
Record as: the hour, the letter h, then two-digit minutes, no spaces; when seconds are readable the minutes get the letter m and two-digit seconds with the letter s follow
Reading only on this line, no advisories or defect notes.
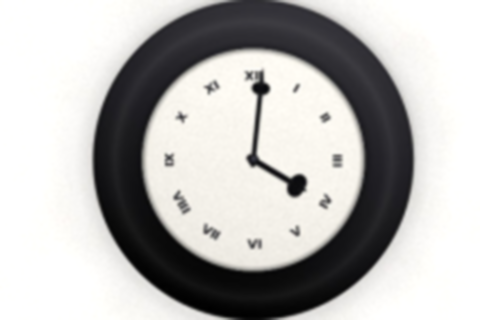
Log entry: 4h01
